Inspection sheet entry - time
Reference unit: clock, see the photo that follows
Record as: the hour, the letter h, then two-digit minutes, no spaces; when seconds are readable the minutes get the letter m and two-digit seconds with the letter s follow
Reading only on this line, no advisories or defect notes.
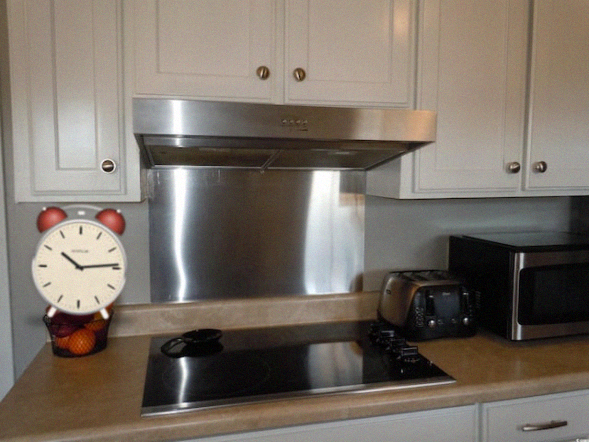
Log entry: 10h14
